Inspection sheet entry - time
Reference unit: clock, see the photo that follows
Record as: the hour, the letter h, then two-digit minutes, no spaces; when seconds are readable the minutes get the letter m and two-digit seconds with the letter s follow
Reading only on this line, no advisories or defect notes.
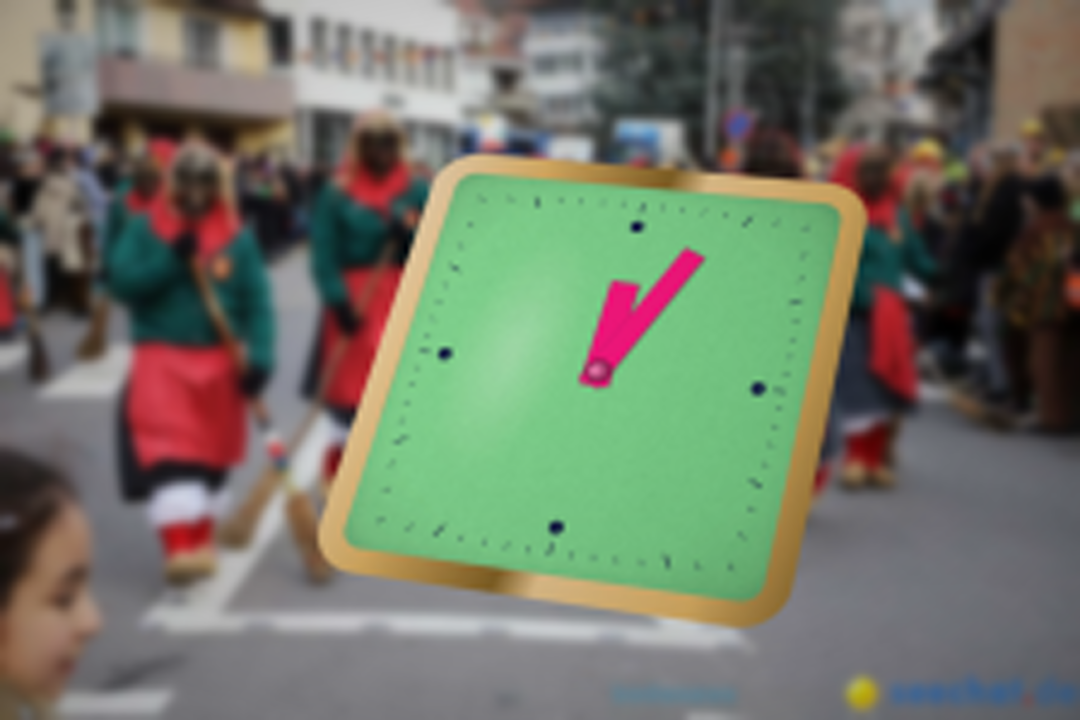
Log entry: 12h04
